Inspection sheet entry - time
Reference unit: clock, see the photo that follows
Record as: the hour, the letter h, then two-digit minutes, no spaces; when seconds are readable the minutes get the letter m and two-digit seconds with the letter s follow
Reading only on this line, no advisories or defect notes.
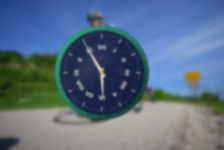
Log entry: 5h55
